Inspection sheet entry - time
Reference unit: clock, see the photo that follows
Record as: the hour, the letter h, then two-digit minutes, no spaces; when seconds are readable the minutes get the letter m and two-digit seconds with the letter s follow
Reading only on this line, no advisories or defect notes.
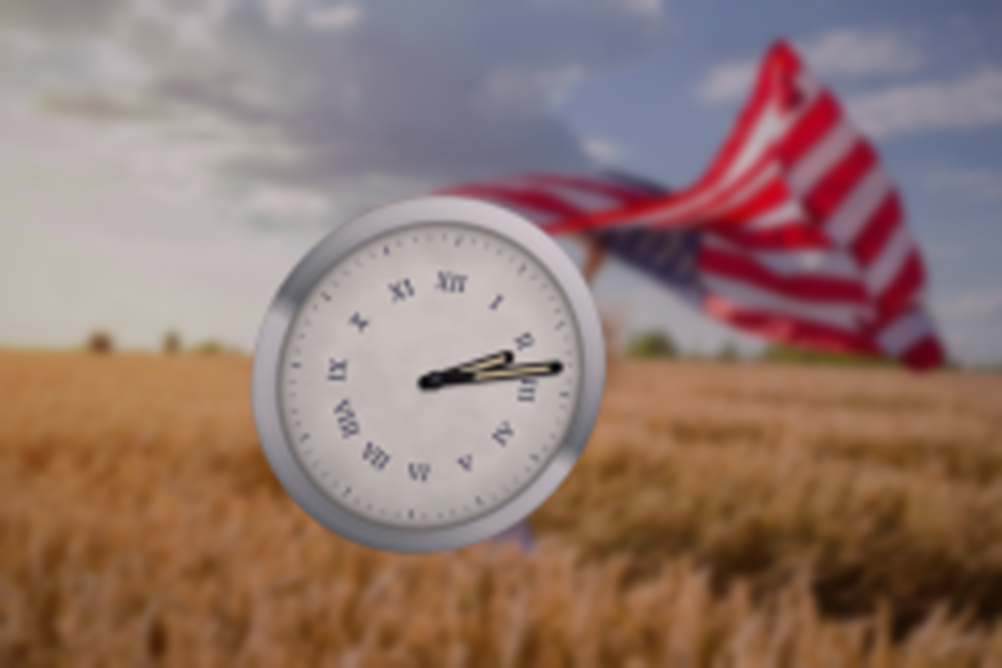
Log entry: 2h13
